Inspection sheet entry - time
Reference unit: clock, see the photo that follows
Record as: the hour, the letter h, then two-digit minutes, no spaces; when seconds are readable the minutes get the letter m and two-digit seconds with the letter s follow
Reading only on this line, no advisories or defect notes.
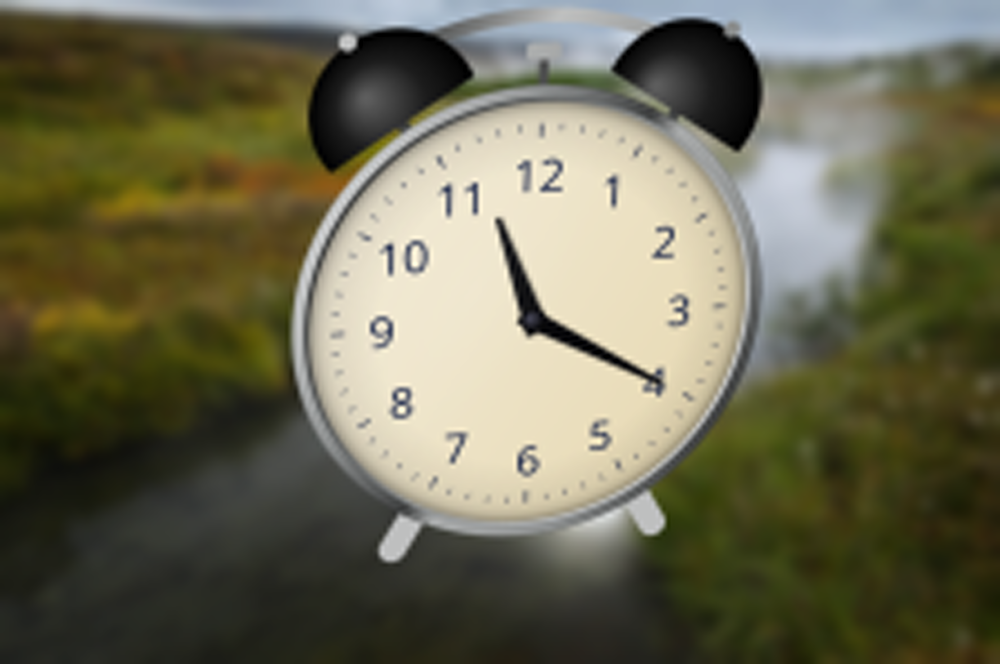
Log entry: 11h20
